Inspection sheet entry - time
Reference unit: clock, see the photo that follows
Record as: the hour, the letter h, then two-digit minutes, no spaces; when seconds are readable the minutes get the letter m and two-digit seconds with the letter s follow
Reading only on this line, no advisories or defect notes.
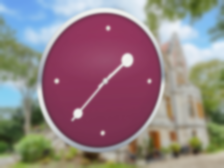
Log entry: 1h37
